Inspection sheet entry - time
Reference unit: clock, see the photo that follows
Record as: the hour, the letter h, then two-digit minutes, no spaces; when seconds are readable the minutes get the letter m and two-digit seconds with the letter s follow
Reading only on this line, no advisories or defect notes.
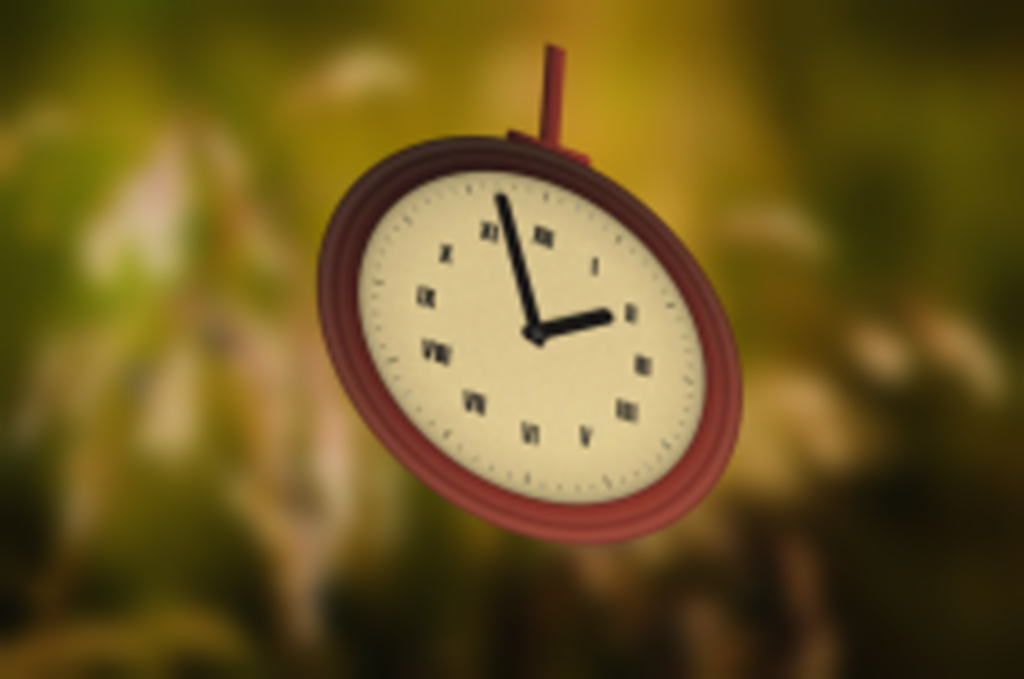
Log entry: 1h57
